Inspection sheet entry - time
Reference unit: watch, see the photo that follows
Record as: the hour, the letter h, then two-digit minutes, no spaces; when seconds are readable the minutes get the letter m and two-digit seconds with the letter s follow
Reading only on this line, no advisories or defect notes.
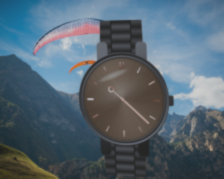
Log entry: 10h22
